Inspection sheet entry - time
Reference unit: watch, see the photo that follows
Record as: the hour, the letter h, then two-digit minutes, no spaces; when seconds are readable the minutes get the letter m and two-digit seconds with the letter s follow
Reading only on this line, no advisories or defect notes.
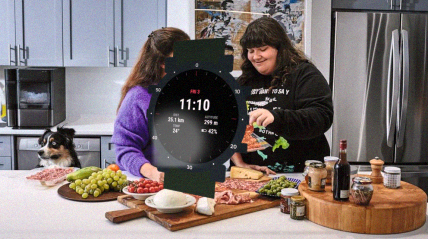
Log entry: 11h10
